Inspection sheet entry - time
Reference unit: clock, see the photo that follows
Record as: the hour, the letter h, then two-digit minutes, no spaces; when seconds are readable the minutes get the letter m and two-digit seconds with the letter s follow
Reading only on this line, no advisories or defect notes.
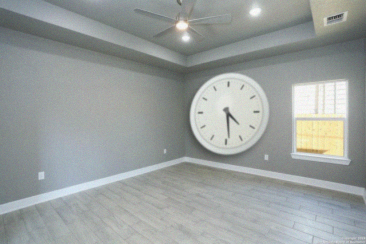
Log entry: 4h29
